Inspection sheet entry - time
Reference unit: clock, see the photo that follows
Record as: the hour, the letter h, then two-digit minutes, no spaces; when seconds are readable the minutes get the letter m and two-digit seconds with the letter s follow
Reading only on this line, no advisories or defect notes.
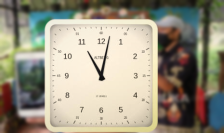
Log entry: 11h02
